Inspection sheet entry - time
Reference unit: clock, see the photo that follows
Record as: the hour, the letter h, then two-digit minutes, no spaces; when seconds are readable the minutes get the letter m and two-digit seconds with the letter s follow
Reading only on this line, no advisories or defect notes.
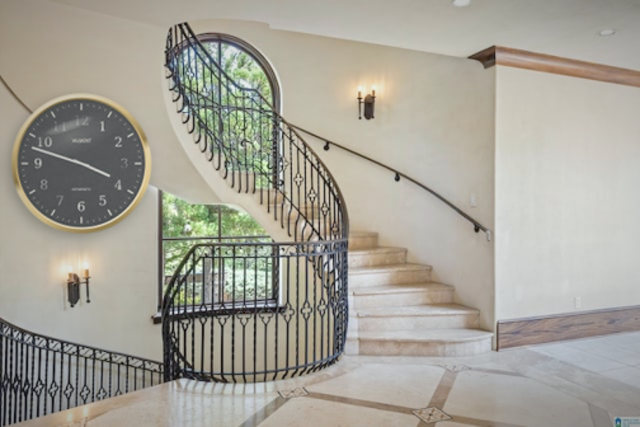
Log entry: 3h48
